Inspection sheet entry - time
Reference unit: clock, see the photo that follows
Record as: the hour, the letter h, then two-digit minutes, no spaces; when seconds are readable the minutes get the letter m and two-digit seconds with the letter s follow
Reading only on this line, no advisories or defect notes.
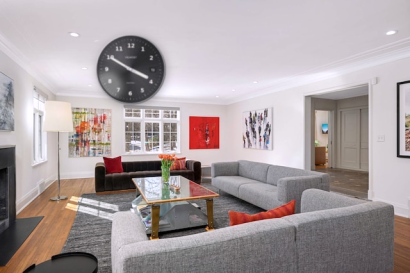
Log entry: 3h50
